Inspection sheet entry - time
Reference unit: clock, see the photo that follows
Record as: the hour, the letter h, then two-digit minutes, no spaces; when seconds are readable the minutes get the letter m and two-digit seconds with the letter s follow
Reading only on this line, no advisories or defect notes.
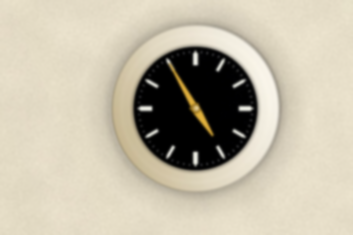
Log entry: 4h55
